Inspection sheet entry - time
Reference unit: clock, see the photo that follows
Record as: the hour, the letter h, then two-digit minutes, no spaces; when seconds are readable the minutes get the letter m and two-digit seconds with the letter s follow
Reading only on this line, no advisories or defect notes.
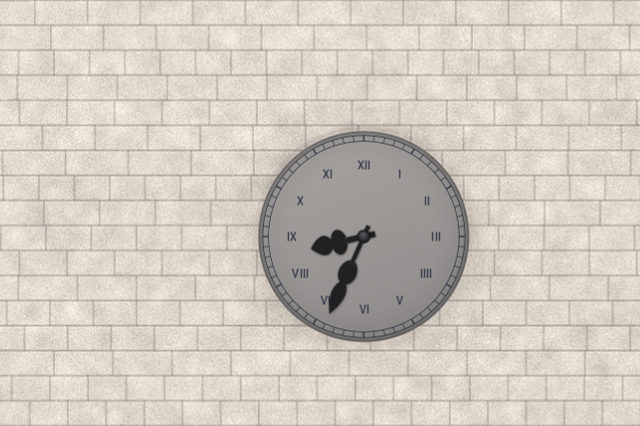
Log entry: 8h34
